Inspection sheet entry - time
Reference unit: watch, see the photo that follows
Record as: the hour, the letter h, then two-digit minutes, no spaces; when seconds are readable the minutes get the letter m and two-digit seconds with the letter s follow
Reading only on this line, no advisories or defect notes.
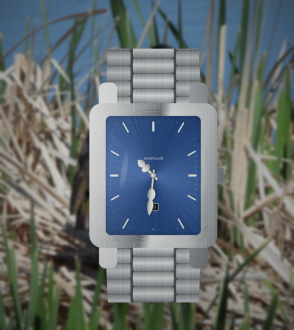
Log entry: 10h31
